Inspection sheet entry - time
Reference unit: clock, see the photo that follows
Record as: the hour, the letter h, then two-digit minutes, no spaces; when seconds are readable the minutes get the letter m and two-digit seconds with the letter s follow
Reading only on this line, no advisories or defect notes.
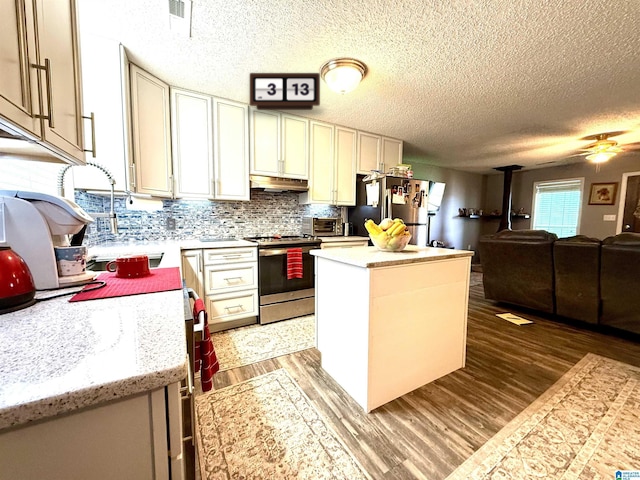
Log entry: 3h13
